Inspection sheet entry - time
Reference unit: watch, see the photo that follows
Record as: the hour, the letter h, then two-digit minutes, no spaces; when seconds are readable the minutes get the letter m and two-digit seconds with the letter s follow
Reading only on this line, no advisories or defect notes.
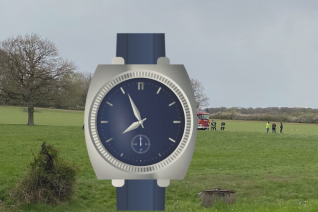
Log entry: 7h56
